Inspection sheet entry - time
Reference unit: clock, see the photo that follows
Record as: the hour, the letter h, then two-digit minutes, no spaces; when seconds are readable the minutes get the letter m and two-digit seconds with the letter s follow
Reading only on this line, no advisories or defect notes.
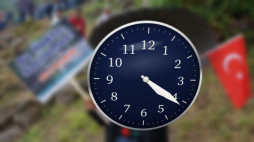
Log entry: 4h21
